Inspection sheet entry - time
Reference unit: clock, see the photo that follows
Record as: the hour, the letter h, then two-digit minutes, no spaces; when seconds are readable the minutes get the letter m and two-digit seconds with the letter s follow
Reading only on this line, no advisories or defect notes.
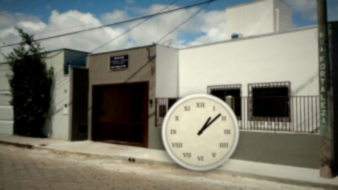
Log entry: 1h08
